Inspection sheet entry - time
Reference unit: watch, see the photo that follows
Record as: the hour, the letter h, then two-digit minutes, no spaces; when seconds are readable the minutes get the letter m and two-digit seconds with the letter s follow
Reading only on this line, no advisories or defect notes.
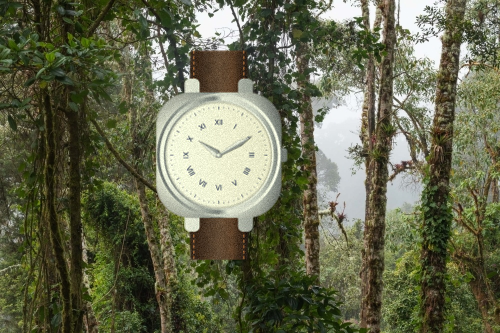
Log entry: 10h10
